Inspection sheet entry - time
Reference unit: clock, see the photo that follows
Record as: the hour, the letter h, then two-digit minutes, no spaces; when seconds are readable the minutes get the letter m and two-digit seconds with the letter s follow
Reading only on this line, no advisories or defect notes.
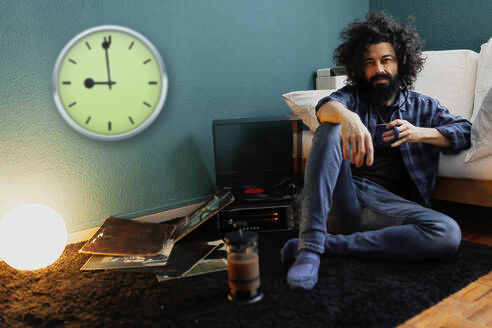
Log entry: 8h59
